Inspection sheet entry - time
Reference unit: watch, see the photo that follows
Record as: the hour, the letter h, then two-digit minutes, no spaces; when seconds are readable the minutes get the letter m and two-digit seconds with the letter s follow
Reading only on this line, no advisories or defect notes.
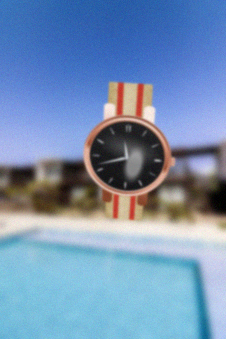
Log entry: 11h42
